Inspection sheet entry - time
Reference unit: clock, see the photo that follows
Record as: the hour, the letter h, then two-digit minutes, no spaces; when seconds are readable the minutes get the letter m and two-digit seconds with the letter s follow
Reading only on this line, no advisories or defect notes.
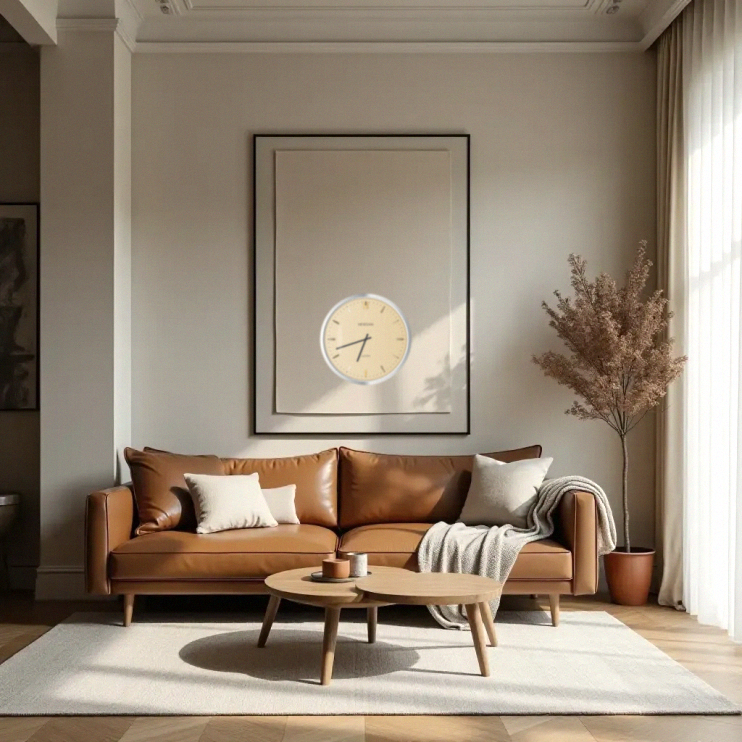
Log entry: 6h42
